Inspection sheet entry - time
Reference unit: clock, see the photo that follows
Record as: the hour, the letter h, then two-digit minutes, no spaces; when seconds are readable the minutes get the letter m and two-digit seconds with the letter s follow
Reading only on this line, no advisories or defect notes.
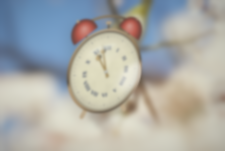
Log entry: 10h58
